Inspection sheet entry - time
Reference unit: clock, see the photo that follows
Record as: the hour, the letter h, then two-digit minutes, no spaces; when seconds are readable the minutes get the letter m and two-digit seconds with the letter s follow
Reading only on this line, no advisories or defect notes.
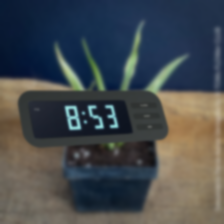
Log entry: 8h53
